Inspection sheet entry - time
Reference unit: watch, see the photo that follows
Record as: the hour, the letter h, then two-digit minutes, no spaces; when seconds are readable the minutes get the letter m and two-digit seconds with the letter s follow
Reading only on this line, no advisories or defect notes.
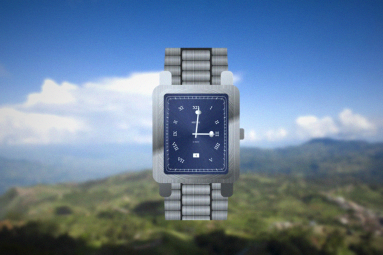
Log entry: 3h01
